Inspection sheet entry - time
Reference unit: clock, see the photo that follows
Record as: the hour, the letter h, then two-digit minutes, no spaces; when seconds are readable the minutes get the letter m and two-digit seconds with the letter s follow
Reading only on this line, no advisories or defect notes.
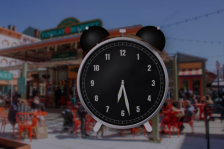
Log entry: 6h28
